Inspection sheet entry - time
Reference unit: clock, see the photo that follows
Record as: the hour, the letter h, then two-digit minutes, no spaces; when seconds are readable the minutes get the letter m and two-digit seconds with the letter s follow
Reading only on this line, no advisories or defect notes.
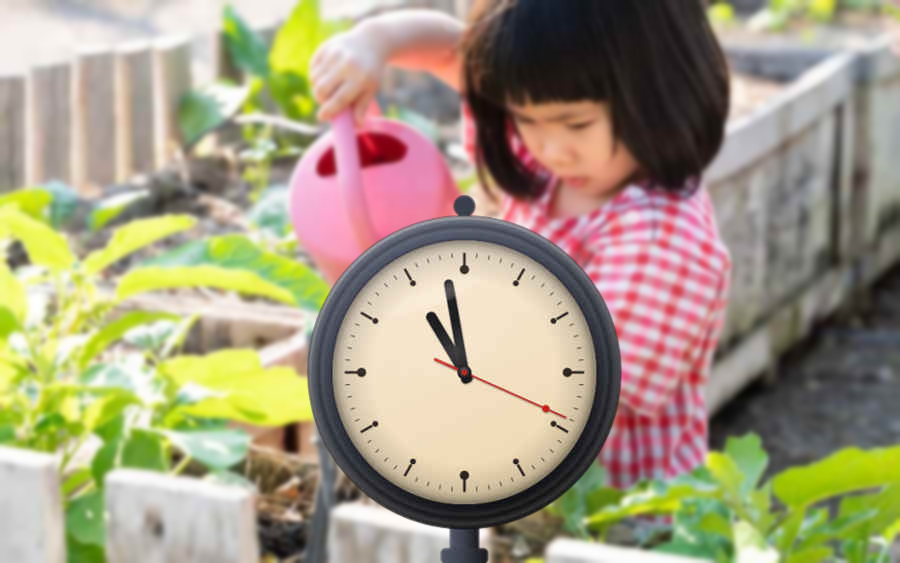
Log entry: 10h58m19s
